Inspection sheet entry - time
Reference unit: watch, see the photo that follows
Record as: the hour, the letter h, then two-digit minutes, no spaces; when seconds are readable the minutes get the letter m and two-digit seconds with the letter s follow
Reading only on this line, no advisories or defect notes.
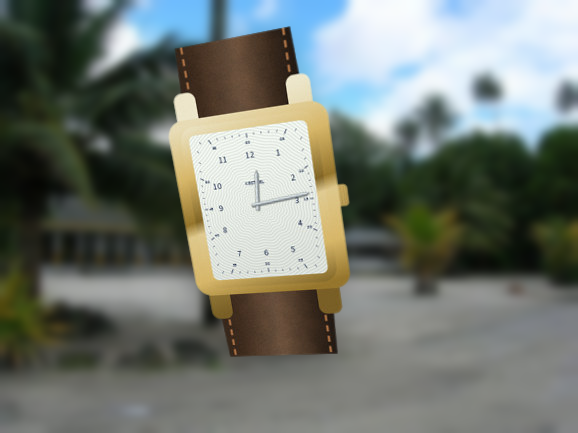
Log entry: 12h14
